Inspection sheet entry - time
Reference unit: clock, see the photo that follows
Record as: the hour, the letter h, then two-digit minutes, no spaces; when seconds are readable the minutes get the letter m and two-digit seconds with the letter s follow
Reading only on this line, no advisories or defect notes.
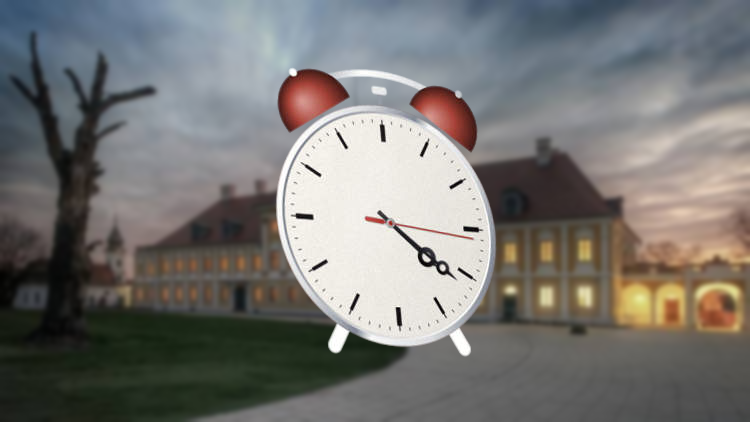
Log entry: 4h21m16s
